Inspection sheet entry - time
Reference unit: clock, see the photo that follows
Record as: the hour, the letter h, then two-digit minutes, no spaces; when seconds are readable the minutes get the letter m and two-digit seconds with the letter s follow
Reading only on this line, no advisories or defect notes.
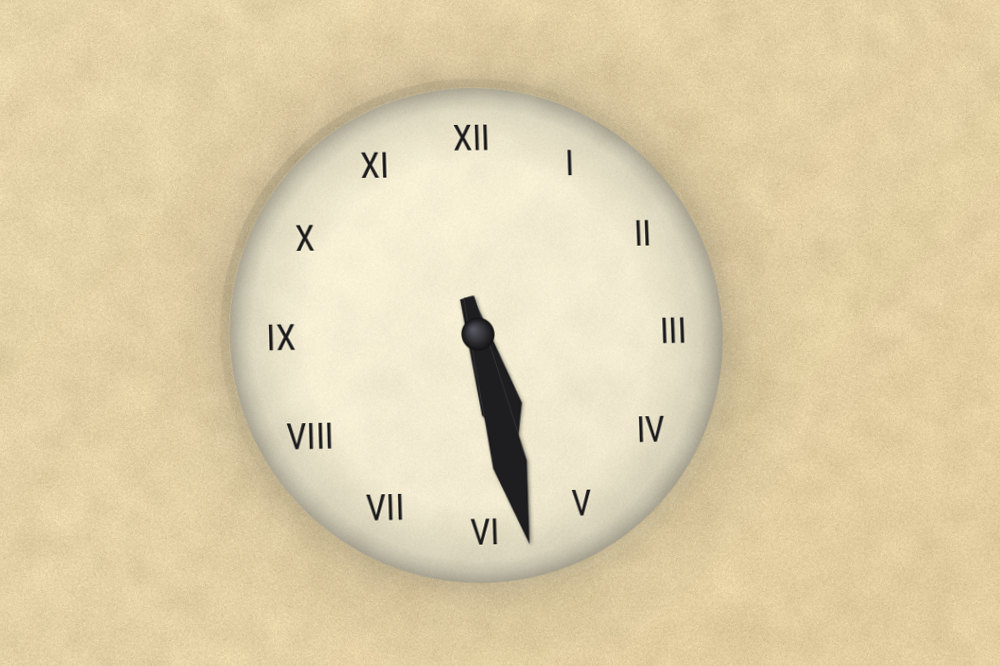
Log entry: 5h28
